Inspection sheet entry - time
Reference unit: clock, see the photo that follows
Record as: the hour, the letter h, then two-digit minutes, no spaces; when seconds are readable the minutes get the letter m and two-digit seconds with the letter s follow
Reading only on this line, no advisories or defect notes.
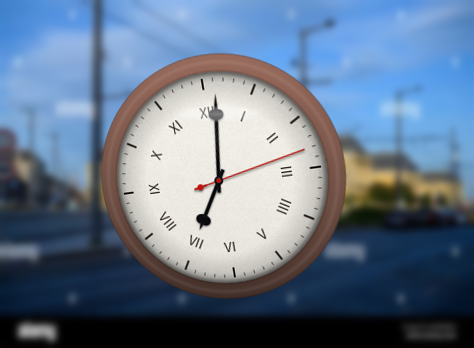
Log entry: 7h01m13s
